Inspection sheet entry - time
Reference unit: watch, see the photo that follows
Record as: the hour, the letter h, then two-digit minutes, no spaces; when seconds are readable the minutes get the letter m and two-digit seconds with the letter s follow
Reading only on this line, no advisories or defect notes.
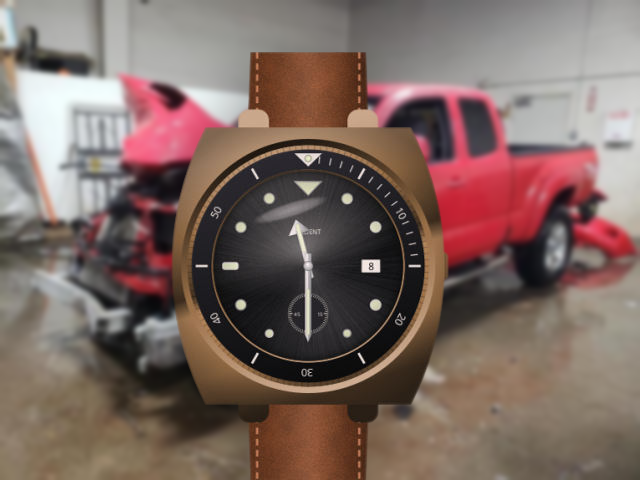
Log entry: 11h30
